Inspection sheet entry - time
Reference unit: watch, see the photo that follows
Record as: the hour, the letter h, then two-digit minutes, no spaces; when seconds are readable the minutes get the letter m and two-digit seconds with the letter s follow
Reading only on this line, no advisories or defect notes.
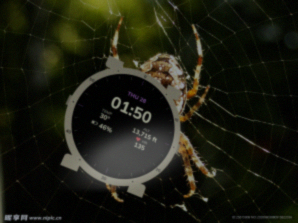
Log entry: 1h50
